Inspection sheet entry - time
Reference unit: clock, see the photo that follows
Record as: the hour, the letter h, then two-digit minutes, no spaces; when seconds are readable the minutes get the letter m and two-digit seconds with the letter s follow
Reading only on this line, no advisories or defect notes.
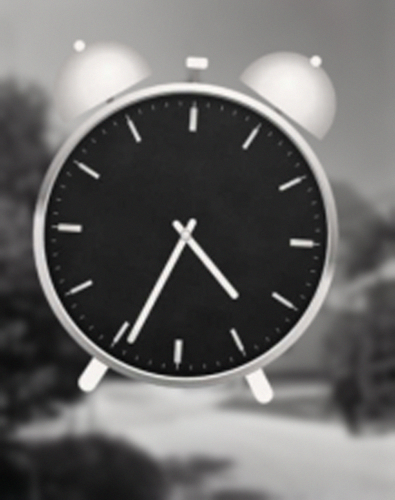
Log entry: 4h34
